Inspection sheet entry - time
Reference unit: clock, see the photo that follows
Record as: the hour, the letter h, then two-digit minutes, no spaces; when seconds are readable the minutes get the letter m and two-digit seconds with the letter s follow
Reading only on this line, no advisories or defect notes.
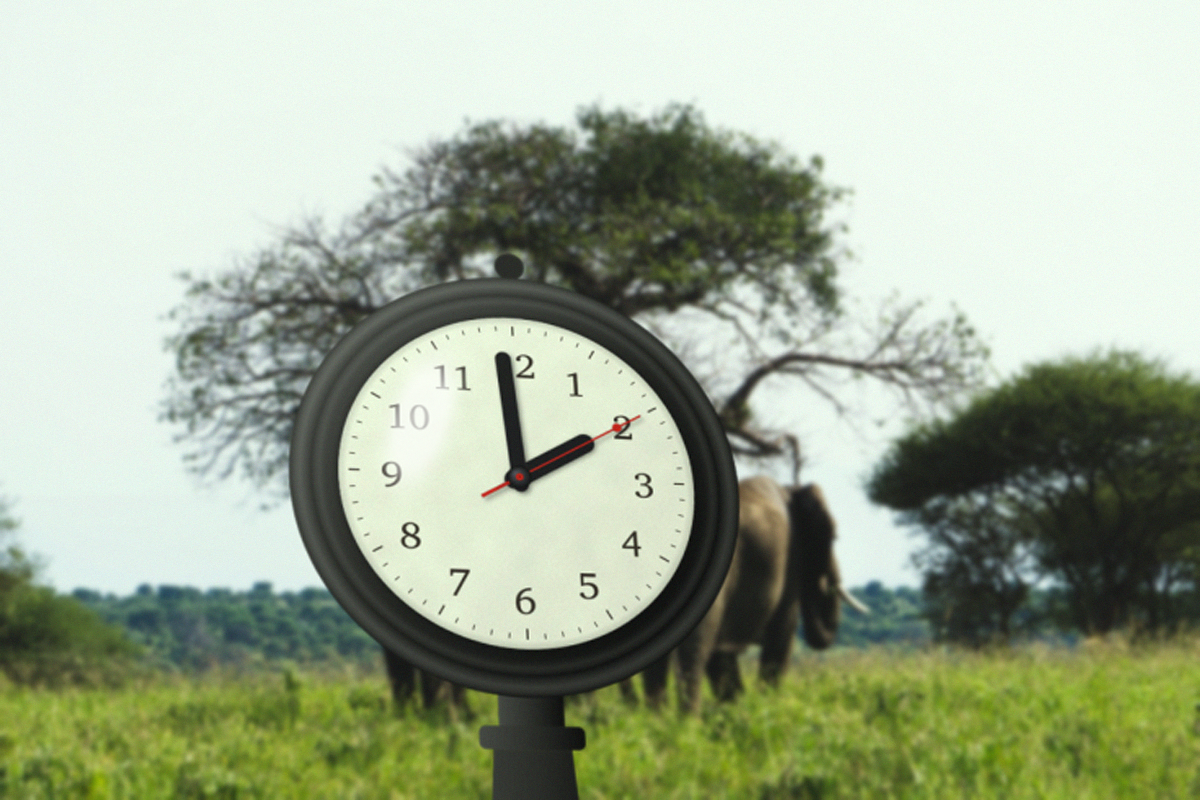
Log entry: 1h59m10s
